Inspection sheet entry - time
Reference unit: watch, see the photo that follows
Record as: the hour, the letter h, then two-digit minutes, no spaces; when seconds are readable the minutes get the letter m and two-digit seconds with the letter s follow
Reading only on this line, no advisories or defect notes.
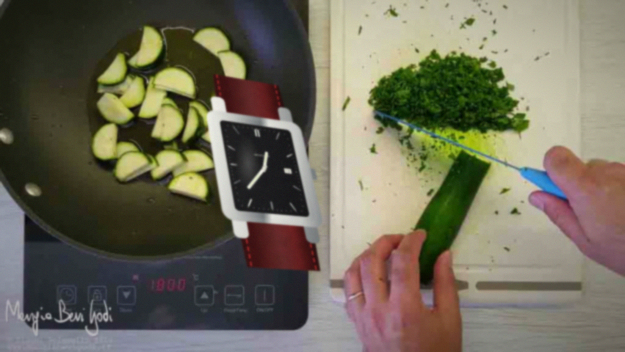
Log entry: 12h37
